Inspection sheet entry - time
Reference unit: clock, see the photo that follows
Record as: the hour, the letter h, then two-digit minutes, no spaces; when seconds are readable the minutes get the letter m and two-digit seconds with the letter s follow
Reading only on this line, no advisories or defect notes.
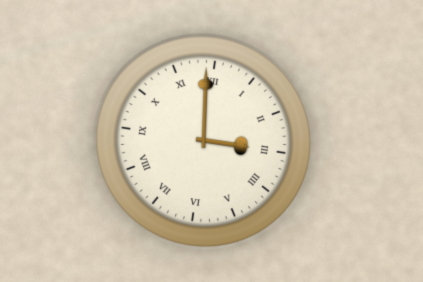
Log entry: 2h59
